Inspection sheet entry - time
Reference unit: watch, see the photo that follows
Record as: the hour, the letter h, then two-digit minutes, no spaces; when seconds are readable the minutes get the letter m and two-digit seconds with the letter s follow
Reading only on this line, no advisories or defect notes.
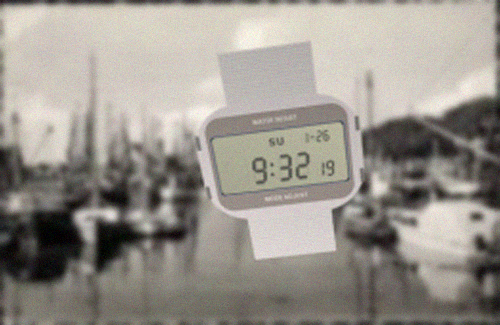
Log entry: 9h32m19s
